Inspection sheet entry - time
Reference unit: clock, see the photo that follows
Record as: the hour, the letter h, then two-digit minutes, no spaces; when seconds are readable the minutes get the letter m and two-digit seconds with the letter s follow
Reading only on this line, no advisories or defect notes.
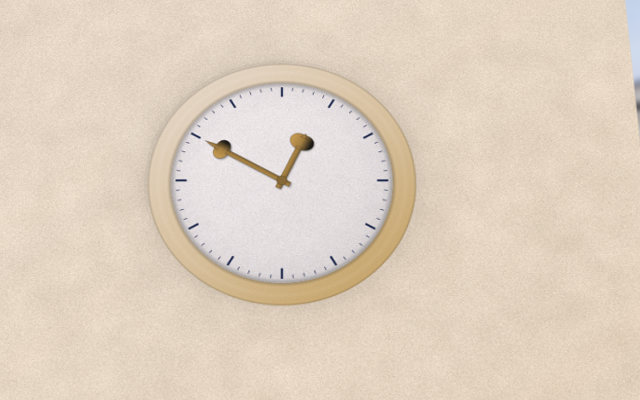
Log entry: 12h50
